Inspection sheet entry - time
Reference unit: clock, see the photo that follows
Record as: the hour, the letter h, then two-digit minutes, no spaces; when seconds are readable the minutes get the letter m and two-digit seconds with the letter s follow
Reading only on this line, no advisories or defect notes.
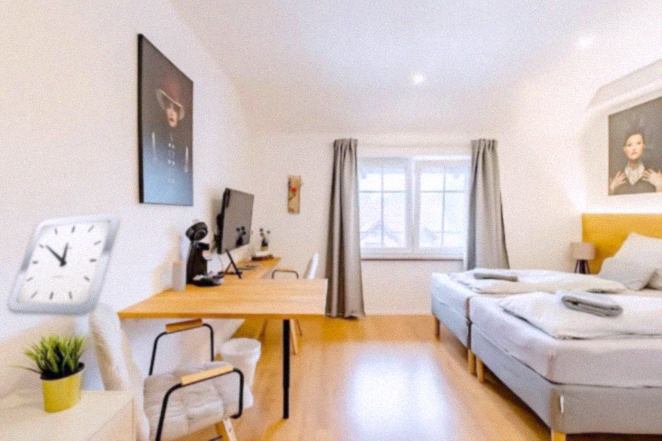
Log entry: 11h51
